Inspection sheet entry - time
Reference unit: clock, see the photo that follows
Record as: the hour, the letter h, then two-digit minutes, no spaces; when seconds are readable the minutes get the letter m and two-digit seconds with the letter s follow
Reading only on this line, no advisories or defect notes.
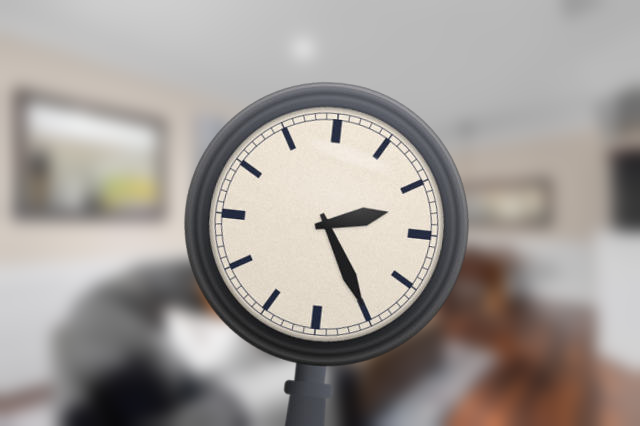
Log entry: 2h25
